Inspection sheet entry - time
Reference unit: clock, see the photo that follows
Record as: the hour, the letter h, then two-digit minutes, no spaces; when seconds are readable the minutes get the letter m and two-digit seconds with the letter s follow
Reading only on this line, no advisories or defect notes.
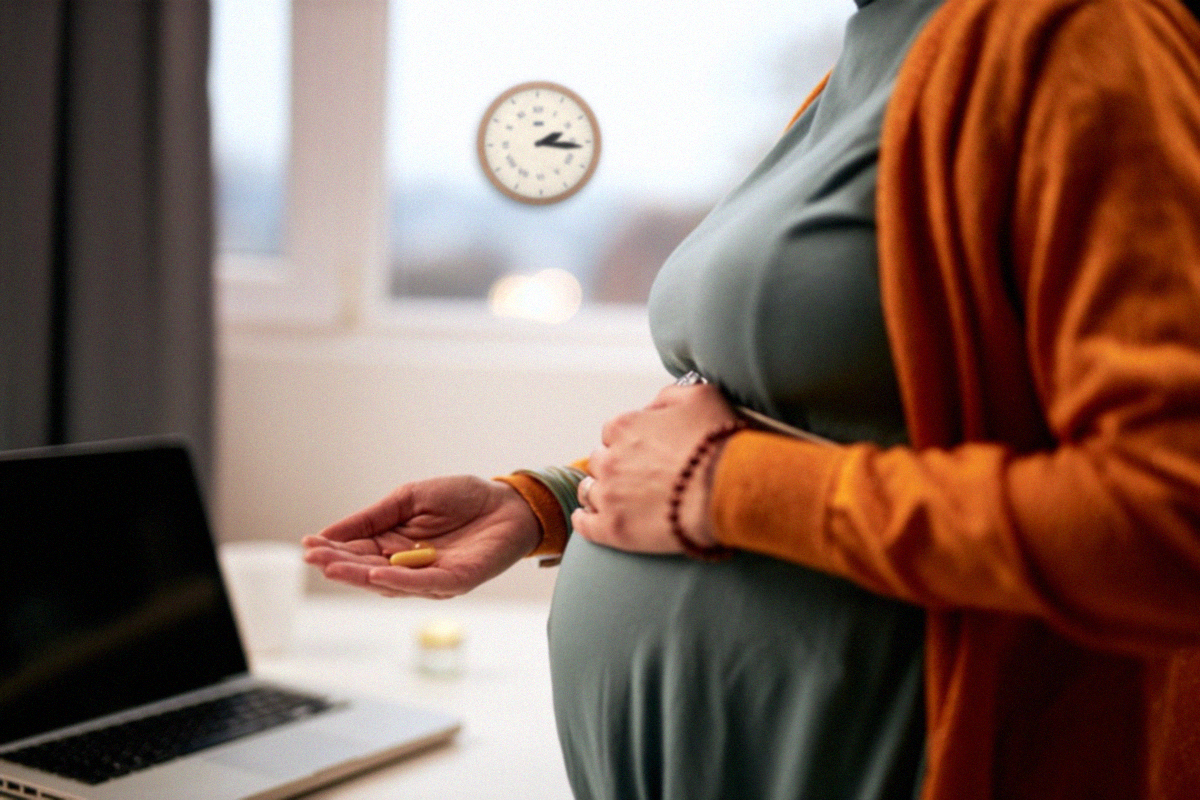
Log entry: 2h16
